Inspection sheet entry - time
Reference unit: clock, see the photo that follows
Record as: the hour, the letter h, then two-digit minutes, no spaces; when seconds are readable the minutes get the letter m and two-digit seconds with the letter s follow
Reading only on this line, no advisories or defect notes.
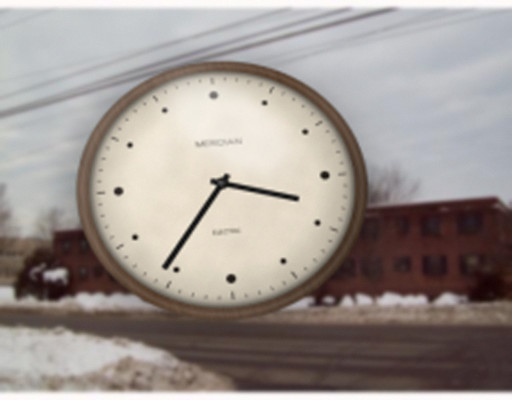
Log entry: 3h36
